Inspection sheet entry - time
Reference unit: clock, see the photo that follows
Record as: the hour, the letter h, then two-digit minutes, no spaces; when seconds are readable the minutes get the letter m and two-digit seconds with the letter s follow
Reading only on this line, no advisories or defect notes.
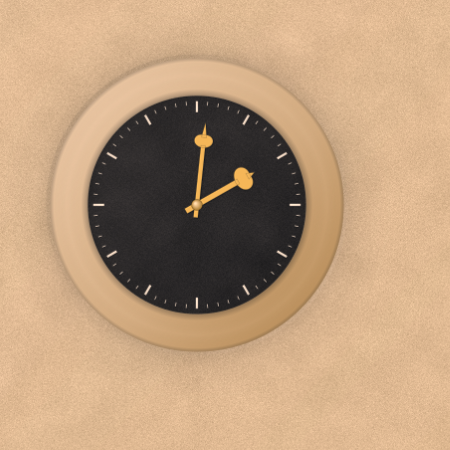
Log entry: 2h01
